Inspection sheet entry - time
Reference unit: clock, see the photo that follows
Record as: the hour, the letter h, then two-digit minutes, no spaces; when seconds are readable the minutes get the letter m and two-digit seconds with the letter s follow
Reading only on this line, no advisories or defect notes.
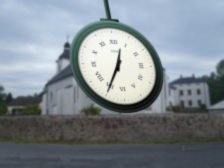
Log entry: 12h35
